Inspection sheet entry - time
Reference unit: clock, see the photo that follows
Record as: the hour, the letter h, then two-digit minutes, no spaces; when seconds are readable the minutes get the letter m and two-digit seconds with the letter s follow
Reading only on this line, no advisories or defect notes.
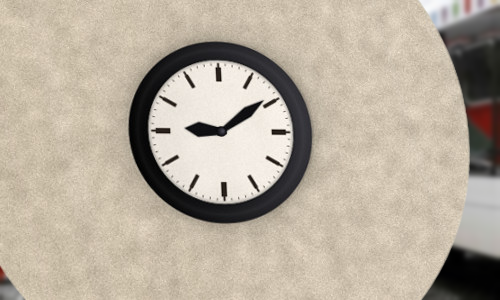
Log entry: 9h09
